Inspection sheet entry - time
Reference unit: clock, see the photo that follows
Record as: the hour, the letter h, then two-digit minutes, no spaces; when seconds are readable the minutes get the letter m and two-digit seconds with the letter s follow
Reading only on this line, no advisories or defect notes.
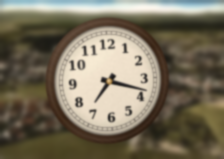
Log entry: 7h18
